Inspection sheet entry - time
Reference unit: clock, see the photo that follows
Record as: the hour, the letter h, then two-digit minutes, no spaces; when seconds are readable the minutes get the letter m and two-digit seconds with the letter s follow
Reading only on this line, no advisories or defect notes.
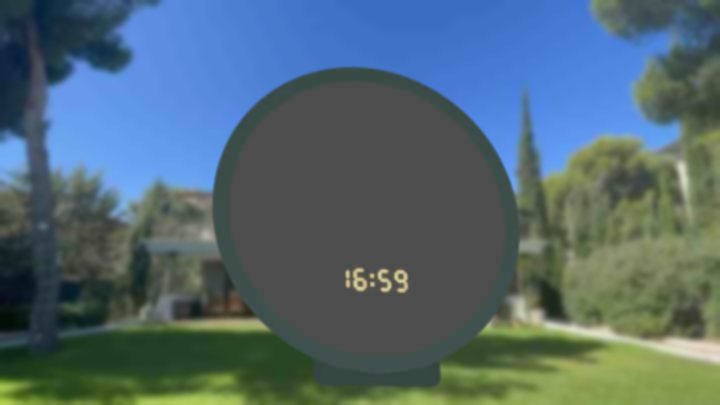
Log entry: 16h59
